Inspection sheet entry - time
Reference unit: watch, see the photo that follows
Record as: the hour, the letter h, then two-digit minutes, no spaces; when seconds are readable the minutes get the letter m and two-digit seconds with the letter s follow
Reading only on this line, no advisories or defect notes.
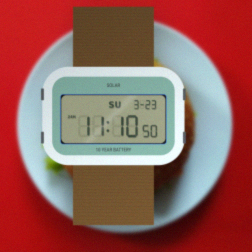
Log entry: 11h10m50s
